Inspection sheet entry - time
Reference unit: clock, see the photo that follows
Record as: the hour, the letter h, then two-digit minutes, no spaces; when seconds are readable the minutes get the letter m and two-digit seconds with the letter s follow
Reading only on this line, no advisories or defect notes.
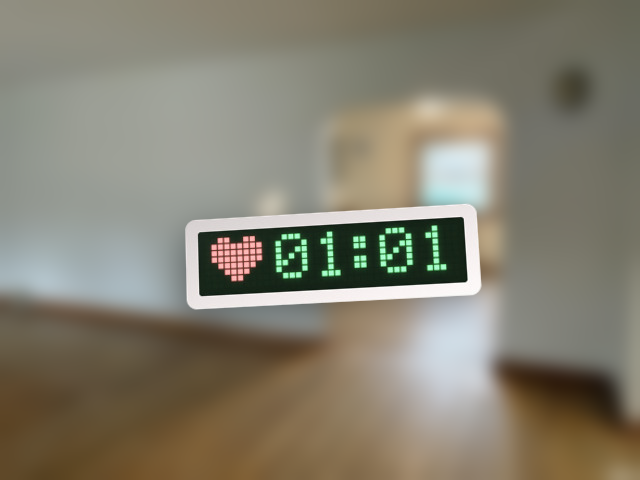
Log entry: 1h01
